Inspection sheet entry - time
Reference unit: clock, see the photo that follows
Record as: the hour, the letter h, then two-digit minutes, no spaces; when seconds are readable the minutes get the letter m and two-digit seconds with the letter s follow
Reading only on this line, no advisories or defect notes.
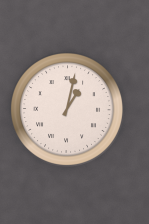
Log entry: 1h02
